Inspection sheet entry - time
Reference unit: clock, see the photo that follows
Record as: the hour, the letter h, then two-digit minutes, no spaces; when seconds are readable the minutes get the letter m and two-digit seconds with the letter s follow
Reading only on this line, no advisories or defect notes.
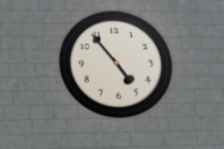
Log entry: 4h54
